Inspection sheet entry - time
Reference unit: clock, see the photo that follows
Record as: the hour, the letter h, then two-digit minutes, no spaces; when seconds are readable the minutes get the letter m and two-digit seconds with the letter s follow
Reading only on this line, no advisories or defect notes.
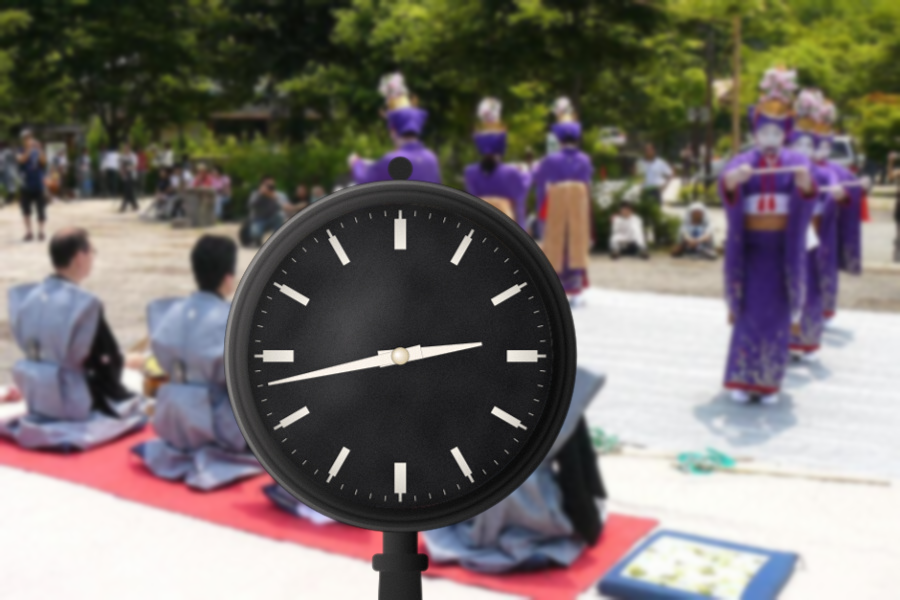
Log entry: 2h43
